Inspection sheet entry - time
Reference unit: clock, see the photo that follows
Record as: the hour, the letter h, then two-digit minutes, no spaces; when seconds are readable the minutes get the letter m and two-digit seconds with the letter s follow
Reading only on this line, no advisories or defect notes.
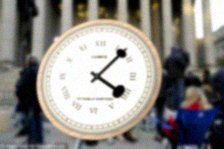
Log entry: 4h07
